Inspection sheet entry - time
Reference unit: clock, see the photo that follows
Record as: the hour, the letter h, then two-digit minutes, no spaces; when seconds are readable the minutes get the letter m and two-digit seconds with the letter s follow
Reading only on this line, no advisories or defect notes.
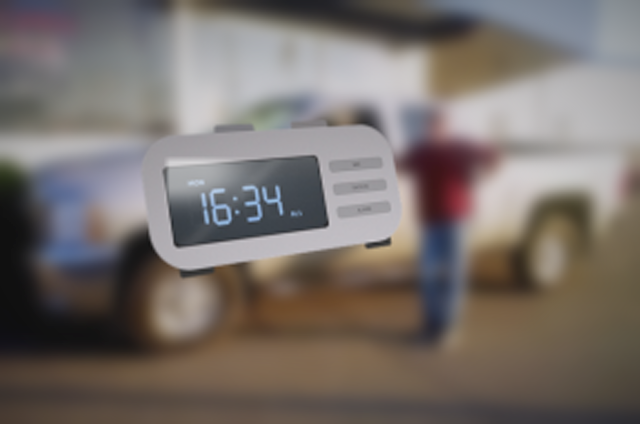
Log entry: 16h34
